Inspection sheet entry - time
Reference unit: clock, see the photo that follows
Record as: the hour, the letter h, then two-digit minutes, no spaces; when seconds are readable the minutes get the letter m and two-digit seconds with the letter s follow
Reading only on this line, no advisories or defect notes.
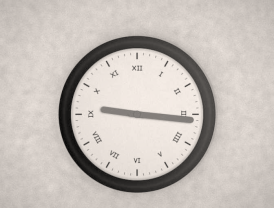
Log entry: 9h16
